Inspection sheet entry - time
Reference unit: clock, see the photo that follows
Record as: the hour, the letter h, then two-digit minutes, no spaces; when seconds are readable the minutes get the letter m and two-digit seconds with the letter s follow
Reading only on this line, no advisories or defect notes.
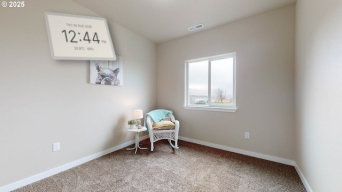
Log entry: 12h44
